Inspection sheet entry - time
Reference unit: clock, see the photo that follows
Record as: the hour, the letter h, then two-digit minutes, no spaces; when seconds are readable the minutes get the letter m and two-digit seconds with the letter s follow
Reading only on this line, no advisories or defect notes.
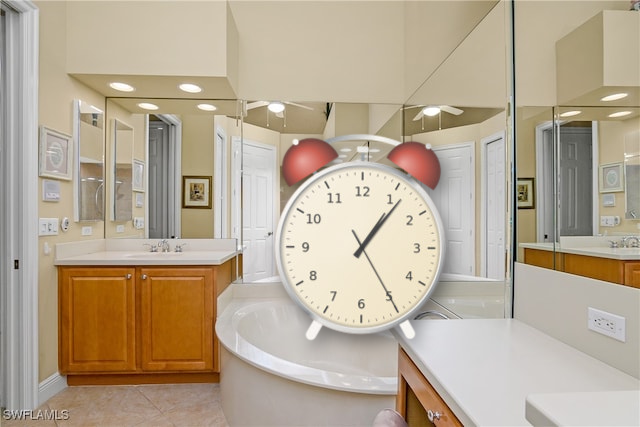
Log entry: 1h06m25s
